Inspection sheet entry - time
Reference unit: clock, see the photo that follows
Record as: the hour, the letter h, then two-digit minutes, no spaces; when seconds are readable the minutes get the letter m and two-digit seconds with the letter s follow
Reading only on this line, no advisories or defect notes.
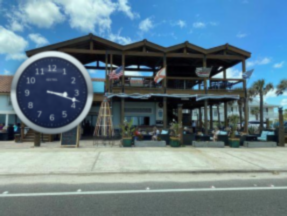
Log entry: 3h18
